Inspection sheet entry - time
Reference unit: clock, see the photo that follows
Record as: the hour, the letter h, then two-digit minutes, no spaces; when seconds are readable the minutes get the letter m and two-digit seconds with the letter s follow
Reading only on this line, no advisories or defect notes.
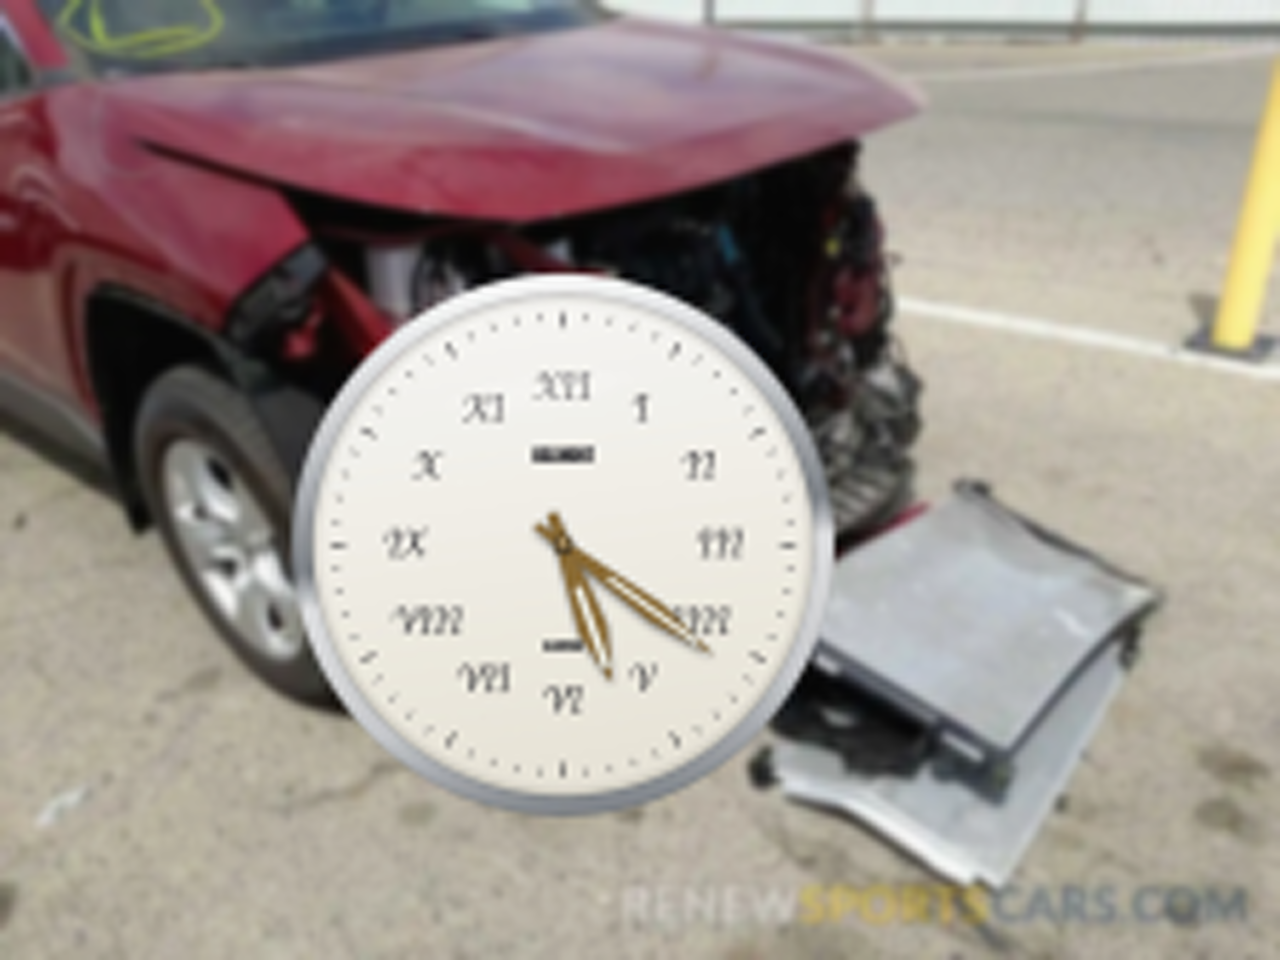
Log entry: 5h21
